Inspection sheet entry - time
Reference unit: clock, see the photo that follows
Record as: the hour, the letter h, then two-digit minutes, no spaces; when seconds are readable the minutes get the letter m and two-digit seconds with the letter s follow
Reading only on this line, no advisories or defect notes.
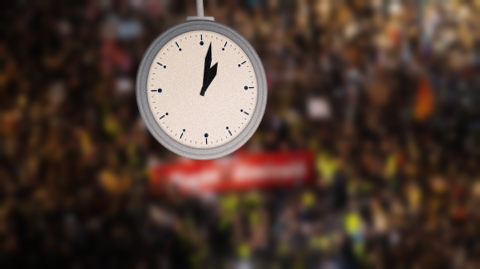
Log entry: 1h02
